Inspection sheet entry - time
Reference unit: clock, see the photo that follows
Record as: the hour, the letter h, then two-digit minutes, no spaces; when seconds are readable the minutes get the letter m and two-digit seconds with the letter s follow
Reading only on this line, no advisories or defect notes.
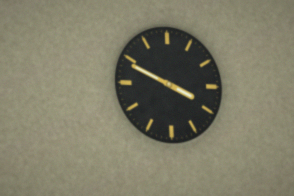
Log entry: 3h49
